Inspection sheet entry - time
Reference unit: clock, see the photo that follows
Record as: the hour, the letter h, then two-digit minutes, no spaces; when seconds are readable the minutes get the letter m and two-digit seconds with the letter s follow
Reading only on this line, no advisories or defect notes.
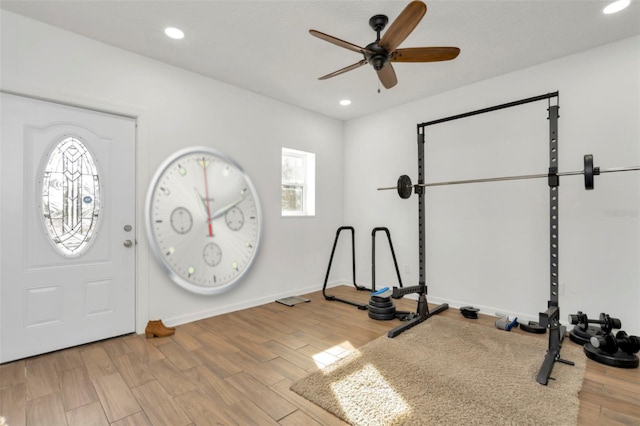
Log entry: 11h11
